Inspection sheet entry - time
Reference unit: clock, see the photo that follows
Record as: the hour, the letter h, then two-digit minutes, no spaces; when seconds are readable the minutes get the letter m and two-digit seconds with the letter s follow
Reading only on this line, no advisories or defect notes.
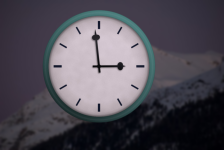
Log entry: 2h59
